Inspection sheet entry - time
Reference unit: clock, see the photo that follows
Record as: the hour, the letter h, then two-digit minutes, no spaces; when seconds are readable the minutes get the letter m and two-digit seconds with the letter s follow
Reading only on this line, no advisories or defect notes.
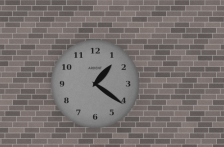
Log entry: 1h21
